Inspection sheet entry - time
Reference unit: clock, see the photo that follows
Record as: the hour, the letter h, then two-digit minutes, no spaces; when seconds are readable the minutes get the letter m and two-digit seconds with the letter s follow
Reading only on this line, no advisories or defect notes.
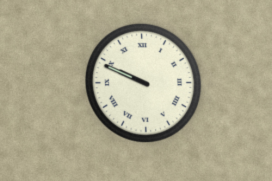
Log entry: 9h49
